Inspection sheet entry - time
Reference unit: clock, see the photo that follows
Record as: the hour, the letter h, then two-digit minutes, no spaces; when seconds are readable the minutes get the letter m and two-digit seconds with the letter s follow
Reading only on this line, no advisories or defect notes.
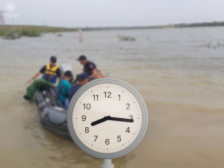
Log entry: 8h16
